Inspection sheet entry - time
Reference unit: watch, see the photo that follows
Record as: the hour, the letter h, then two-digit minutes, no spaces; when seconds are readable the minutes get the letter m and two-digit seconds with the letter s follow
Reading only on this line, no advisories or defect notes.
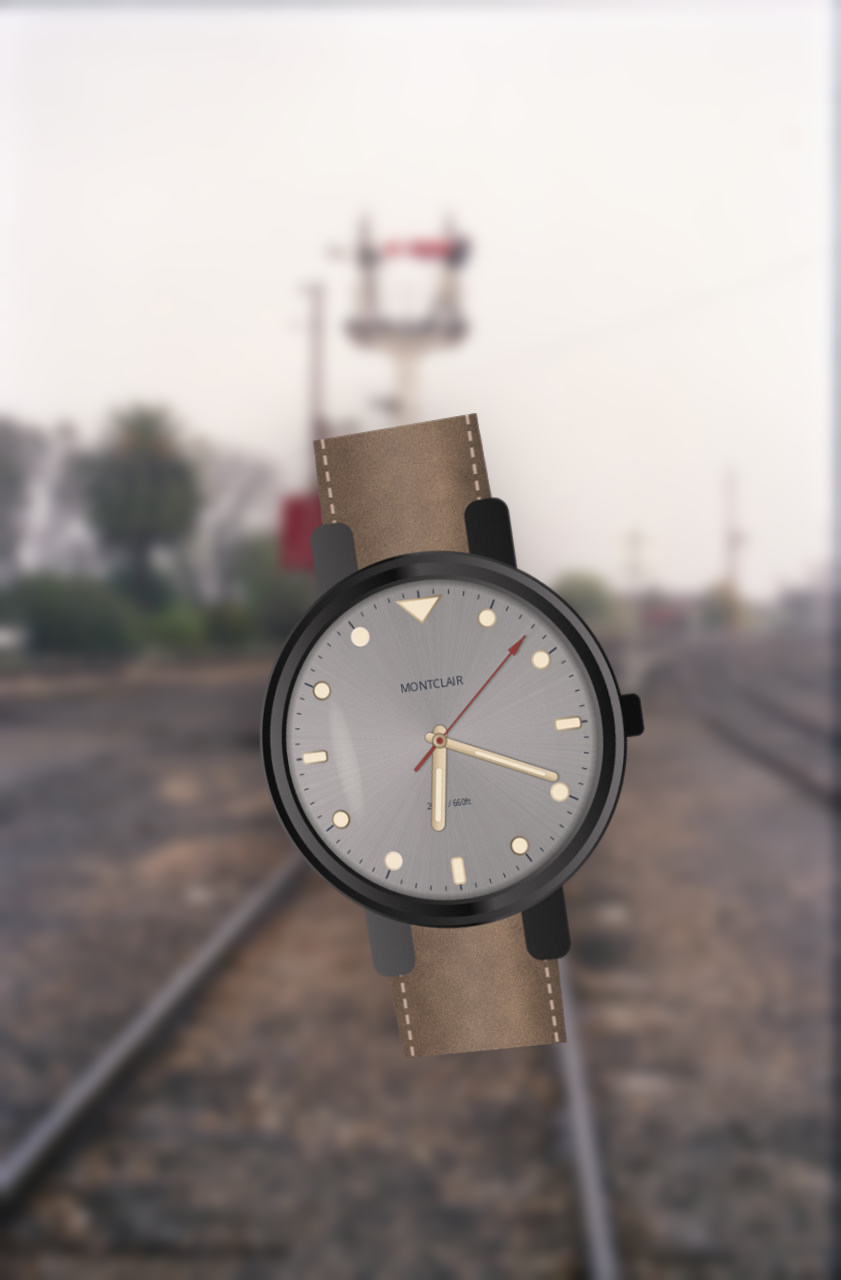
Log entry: 6h19m08s
